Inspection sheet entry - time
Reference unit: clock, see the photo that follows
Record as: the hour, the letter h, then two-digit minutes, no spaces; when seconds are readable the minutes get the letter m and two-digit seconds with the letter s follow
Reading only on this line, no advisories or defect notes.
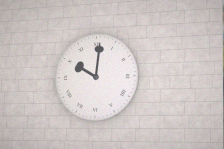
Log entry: 10h01
